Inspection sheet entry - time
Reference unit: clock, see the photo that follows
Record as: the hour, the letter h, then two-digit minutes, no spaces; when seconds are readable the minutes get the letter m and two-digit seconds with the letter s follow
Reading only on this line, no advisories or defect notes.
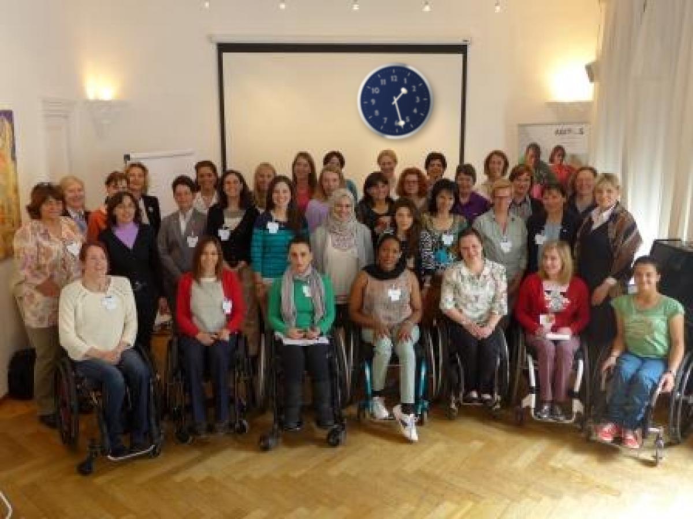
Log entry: 1h28
